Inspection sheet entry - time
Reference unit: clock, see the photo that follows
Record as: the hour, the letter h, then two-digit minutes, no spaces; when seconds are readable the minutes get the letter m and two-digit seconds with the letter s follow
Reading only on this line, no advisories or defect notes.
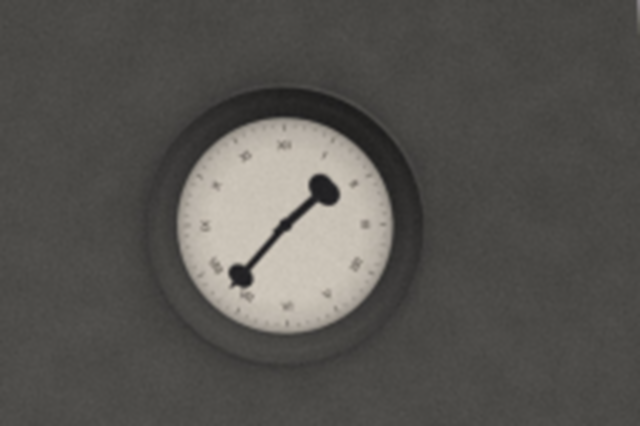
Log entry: 1h37
